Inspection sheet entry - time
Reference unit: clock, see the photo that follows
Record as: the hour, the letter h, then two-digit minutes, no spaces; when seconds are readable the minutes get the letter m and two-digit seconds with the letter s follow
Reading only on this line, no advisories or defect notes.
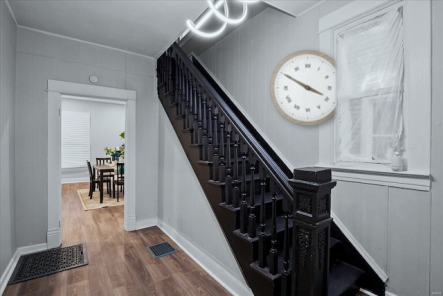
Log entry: 3h50
